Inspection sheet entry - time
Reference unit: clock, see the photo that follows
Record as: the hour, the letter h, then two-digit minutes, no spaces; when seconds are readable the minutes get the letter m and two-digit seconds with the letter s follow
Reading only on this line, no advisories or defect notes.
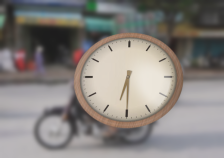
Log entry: 6h30
